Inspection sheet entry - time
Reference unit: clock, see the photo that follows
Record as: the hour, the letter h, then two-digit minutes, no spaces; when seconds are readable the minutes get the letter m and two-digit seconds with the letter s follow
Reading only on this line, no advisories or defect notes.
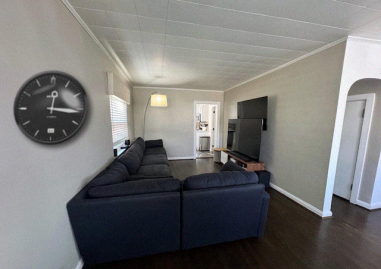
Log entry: 12h16
